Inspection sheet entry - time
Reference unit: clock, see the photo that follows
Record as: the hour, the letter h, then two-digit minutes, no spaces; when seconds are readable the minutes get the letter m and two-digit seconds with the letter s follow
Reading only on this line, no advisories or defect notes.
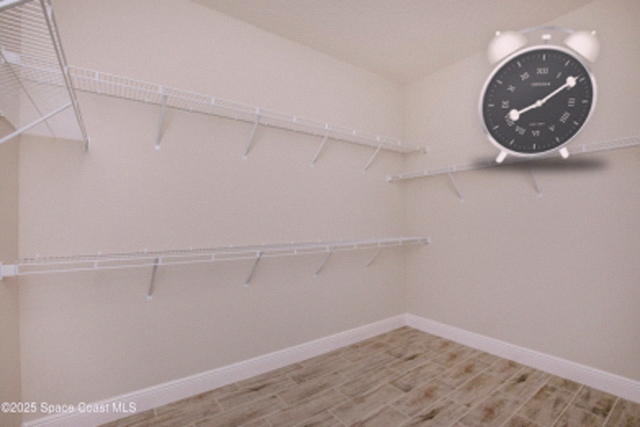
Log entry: 8h09
